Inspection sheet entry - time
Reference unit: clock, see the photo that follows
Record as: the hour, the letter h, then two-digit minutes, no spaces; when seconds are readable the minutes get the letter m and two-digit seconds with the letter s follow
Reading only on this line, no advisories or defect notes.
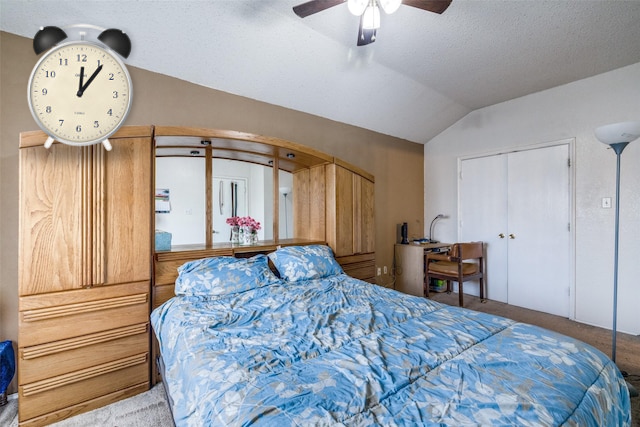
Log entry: 12h06
